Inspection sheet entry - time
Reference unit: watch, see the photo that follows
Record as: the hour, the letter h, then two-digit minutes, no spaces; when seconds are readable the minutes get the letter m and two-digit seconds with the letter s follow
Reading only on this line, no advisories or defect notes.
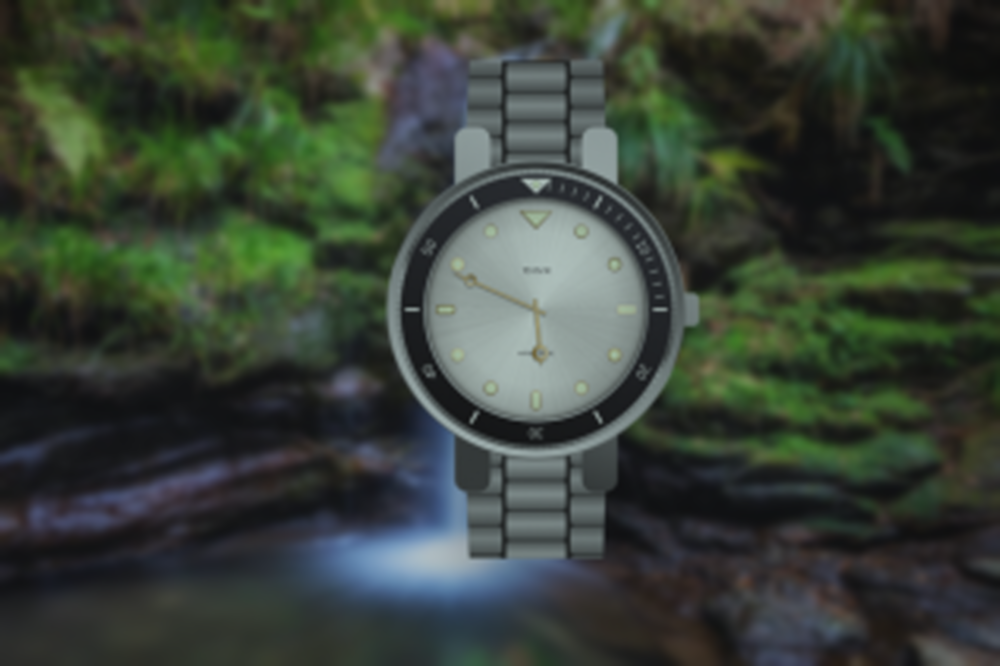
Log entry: 5h49
